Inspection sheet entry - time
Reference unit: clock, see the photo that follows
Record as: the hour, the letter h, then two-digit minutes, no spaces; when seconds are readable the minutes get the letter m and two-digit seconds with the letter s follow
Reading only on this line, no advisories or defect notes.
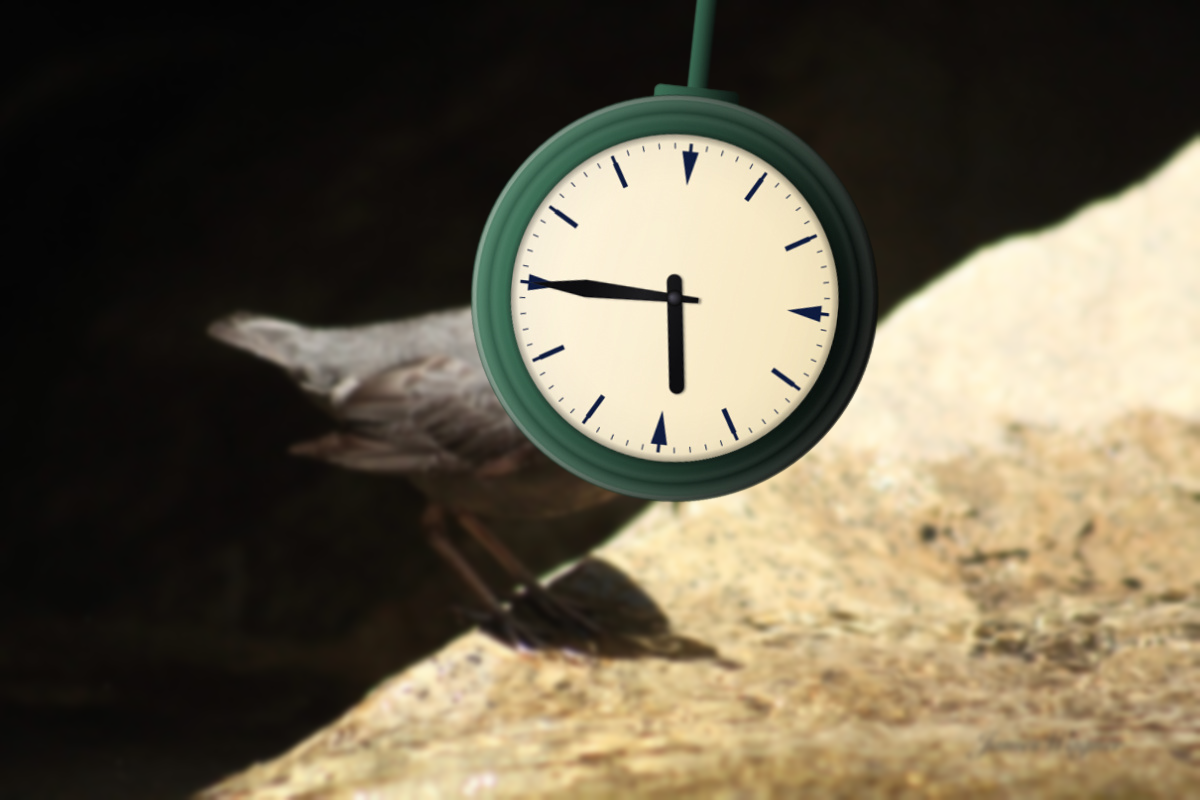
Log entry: 5h45
